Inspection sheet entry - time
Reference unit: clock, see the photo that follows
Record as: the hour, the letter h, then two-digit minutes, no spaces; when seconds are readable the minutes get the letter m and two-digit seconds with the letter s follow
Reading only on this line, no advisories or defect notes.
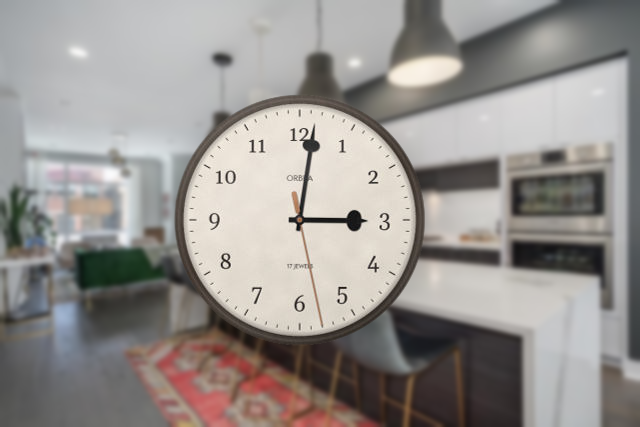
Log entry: 3h01m28s
